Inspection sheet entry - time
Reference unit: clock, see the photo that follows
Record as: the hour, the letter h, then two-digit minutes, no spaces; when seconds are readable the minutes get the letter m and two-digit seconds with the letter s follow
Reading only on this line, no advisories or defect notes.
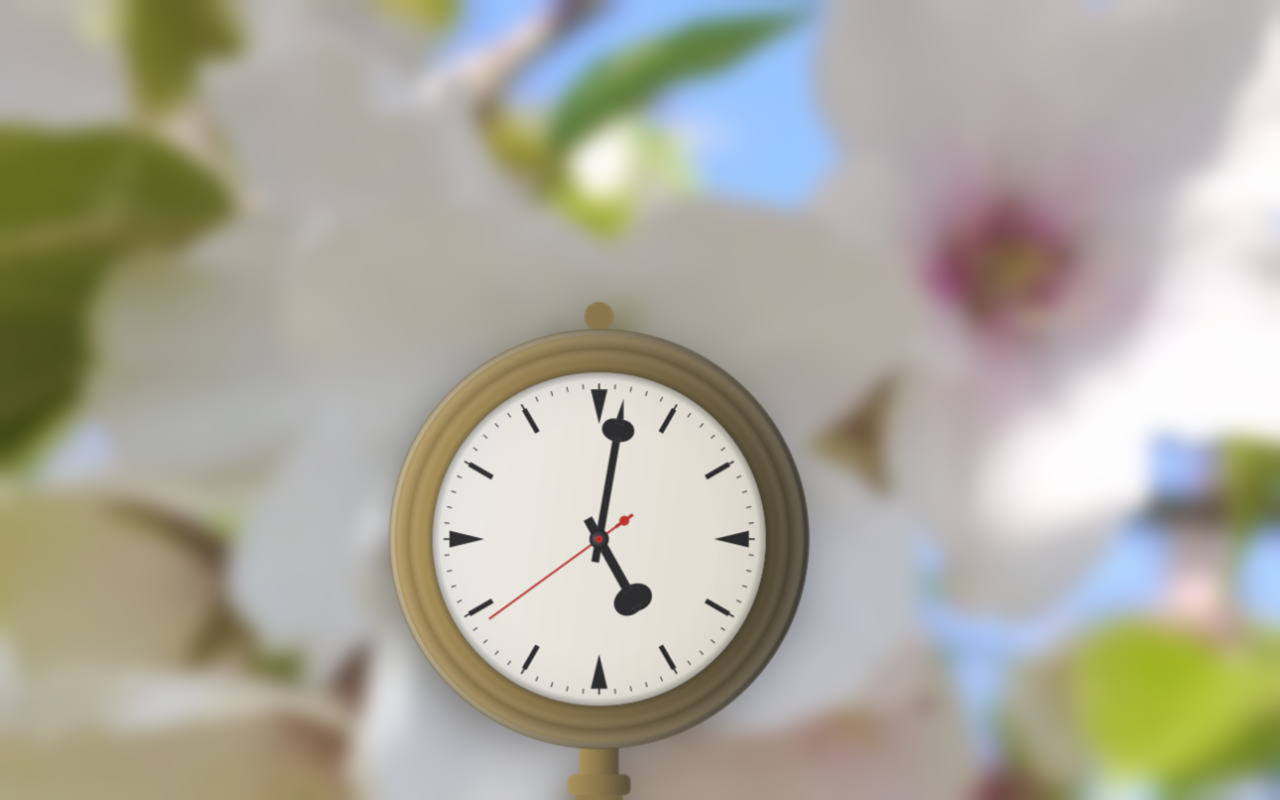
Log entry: 5h01m39s
